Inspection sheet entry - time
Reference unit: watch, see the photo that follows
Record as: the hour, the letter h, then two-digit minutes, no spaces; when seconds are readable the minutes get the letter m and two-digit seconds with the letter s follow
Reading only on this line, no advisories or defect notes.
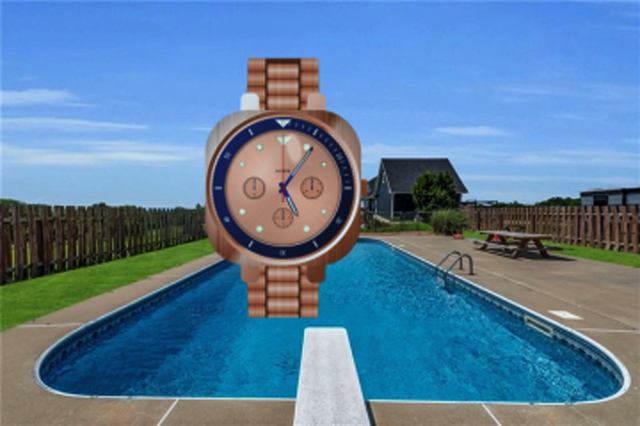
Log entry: 5h06
